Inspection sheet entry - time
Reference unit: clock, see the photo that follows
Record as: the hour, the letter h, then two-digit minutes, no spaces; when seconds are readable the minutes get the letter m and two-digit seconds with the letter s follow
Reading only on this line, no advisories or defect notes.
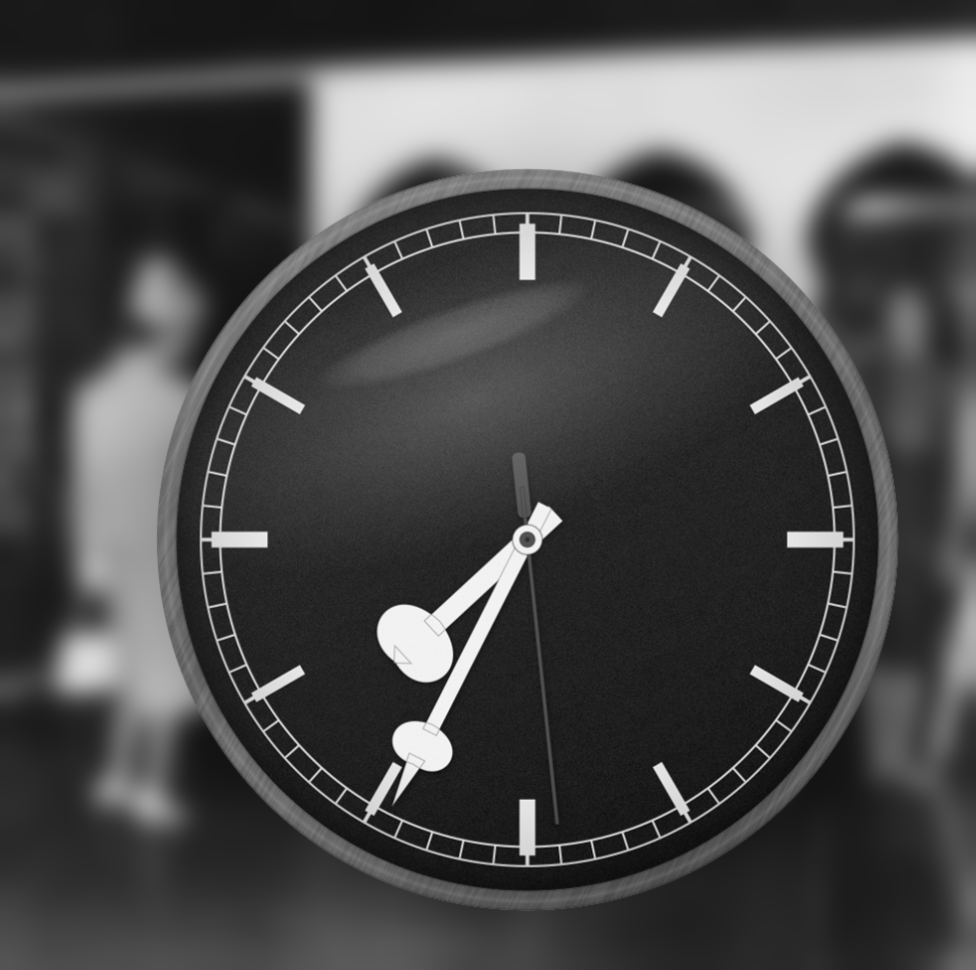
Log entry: 7h34m29s
